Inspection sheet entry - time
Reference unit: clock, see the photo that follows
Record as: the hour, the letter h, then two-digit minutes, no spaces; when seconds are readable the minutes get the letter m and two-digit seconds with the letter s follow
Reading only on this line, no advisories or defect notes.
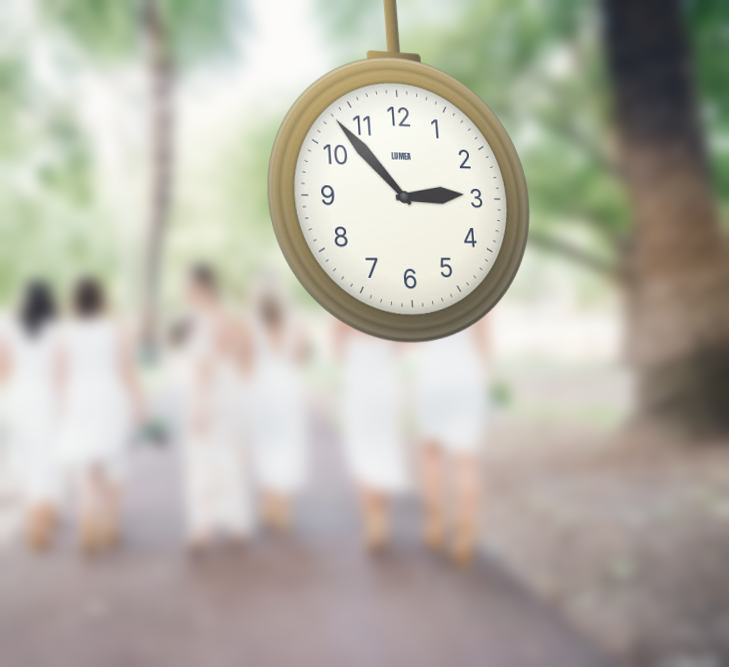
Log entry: 2h53
